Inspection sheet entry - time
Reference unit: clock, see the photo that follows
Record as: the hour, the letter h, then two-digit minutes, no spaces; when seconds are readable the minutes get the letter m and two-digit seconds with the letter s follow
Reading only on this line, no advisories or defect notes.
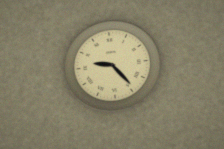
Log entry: 9h24
